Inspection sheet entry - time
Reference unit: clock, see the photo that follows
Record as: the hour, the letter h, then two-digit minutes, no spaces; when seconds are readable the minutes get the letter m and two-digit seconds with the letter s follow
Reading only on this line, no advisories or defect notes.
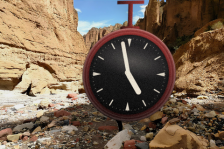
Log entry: 4h58
